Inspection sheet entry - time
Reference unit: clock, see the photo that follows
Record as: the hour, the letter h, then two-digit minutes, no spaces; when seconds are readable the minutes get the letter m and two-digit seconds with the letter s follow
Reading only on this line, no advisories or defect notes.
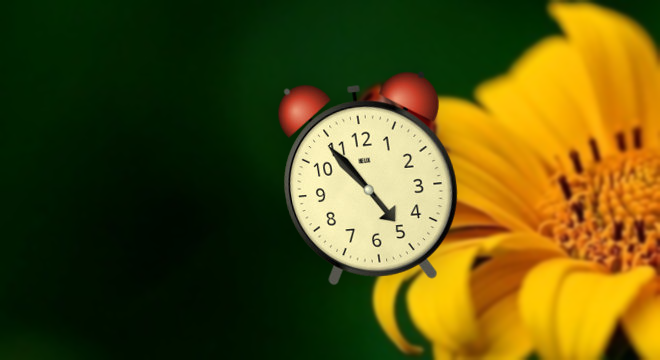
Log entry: 4h54
